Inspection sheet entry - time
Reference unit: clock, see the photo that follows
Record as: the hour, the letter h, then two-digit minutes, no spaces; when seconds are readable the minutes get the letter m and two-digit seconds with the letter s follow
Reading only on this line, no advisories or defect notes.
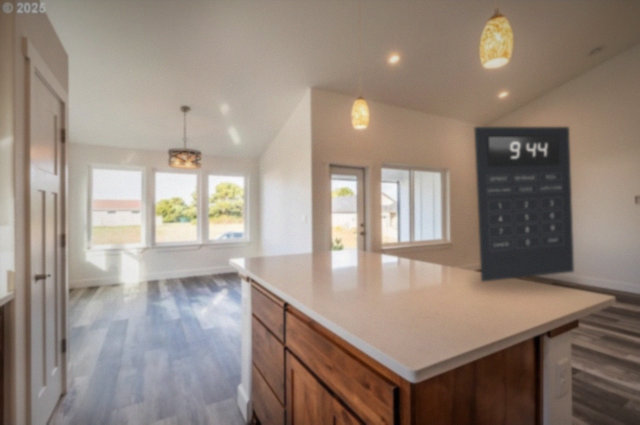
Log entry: 9h44
